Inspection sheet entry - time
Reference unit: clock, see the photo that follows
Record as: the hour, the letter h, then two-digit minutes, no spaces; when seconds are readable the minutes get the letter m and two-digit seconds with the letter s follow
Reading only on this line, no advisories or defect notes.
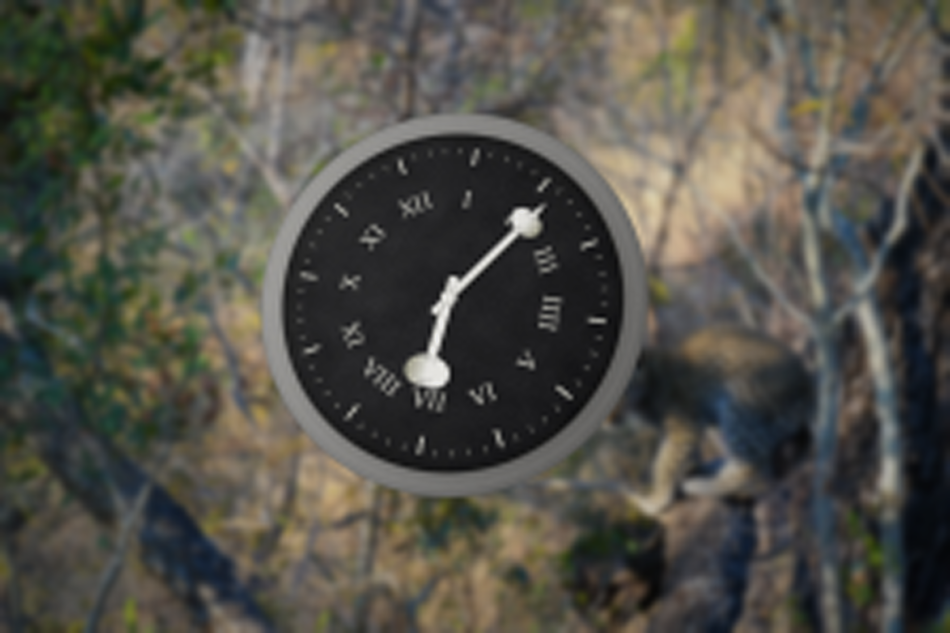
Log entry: 7h11
